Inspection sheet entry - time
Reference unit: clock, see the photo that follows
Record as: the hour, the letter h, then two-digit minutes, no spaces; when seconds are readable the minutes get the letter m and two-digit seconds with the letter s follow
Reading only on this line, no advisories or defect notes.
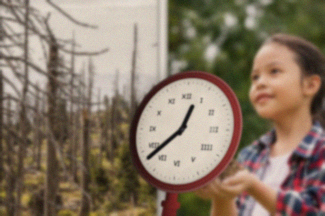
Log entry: 12h38
